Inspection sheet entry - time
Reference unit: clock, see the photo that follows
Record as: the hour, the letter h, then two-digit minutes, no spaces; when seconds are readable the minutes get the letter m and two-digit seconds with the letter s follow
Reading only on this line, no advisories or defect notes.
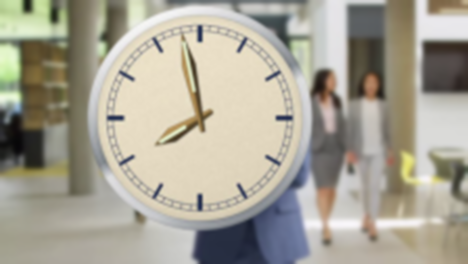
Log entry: 7h58
